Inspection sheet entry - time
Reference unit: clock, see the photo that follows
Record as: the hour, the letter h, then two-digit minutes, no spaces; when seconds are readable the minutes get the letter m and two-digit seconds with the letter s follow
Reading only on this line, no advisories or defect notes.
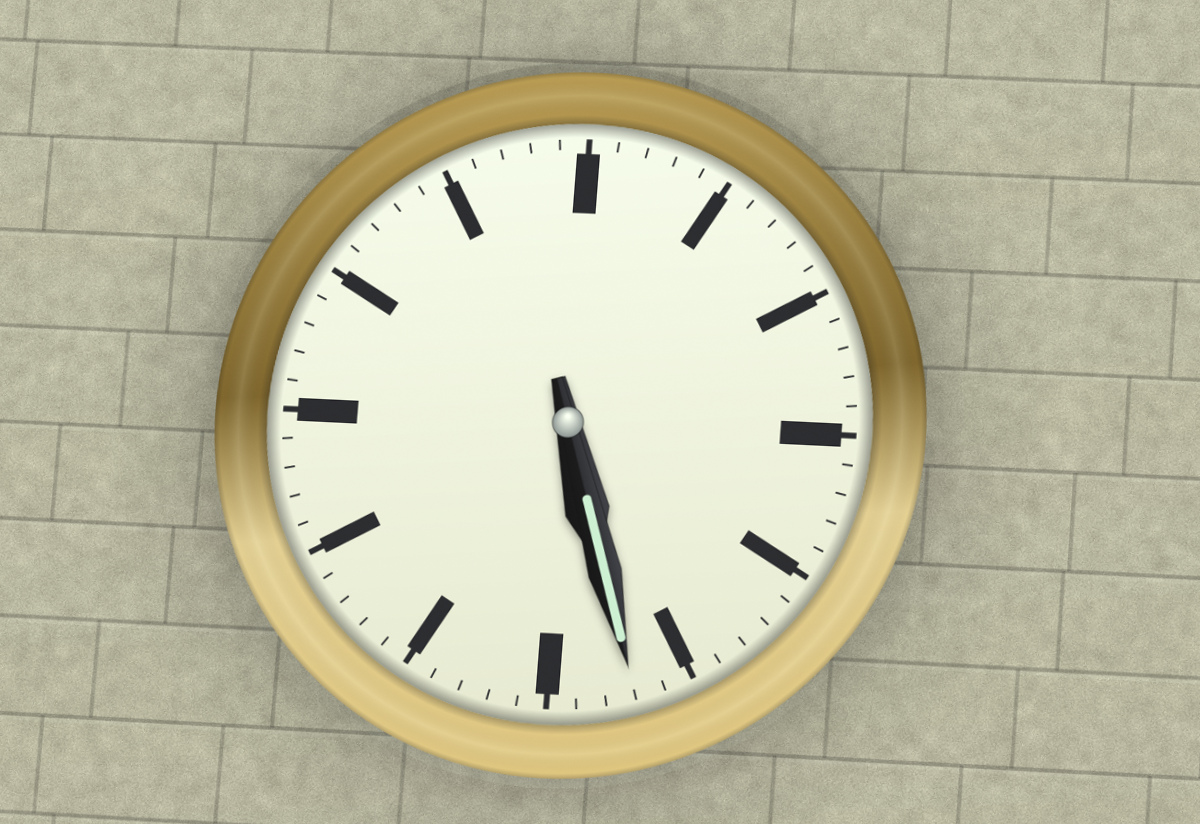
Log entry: 5h27
